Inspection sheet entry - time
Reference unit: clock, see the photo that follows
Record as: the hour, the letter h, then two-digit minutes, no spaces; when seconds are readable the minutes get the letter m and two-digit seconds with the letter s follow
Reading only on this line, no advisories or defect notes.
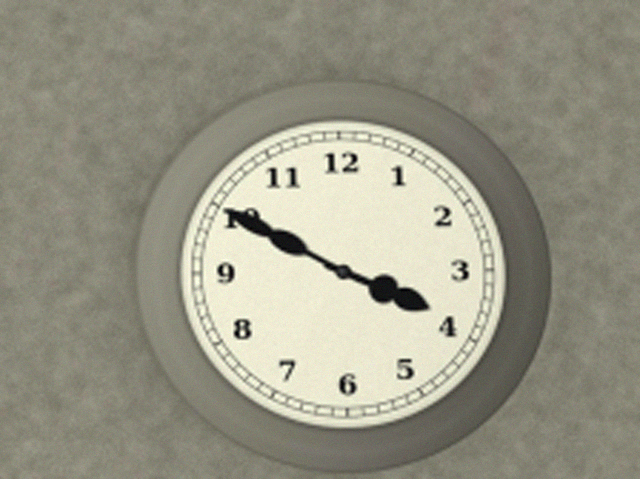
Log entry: 3h50
